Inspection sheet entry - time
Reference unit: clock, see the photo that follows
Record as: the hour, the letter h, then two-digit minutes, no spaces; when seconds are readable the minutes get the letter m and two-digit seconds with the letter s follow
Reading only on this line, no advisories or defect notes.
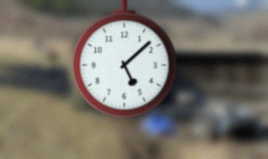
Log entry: 5h08
